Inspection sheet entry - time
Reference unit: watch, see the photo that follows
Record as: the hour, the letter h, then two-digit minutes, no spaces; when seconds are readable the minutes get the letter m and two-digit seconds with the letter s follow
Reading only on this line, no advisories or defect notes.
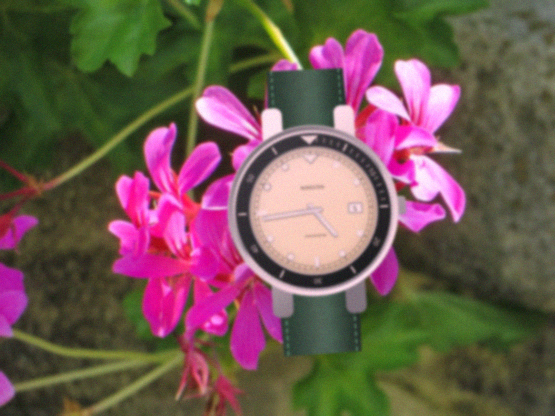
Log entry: 4h44
